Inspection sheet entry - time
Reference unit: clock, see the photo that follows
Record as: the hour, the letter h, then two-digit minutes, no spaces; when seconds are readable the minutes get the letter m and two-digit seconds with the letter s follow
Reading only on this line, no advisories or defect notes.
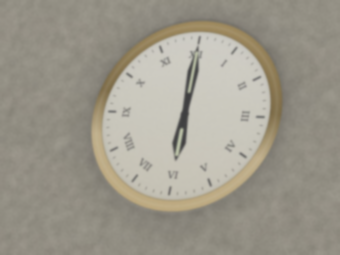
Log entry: 6h00
